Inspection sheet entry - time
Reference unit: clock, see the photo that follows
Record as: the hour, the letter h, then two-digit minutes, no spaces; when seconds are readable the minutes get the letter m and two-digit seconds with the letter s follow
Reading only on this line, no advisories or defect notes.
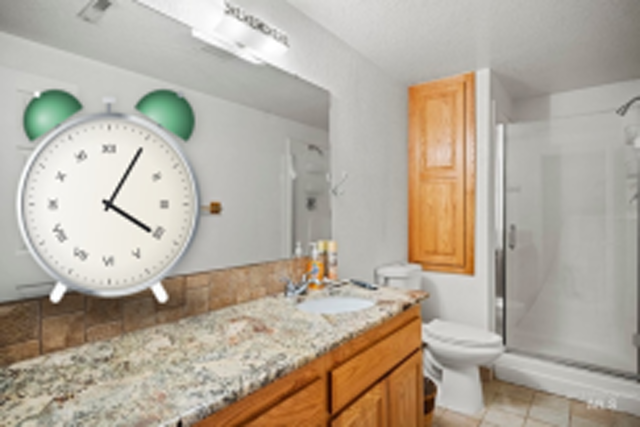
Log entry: 4h05
